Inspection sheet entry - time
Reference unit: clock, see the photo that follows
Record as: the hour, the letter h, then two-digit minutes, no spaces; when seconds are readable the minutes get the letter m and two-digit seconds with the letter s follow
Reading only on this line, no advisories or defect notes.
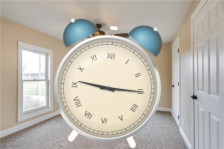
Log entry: 9h15
